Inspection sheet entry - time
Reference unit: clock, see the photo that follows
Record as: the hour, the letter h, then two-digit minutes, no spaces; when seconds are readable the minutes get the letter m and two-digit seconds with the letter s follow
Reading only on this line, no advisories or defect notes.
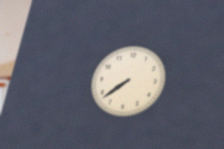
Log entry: 7h38
